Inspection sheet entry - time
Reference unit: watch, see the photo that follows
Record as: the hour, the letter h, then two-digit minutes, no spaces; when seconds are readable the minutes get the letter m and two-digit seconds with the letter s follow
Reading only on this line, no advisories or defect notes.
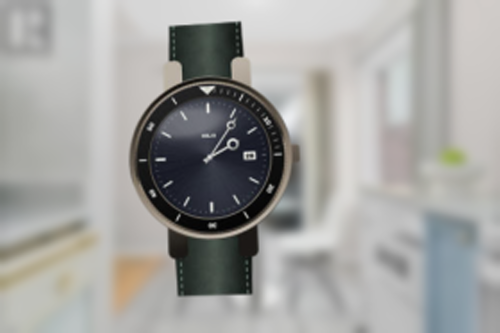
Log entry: 2h06
